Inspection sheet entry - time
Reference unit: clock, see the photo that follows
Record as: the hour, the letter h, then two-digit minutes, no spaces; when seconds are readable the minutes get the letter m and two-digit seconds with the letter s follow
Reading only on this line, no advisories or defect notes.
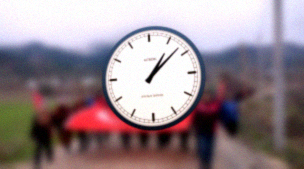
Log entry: 1h08
